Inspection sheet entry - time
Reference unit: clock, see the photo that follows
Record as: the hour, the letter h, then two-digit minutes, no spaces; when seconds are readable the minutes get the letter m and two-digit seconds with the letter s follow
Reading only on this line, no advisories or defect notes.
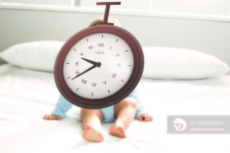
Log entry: 9h39
